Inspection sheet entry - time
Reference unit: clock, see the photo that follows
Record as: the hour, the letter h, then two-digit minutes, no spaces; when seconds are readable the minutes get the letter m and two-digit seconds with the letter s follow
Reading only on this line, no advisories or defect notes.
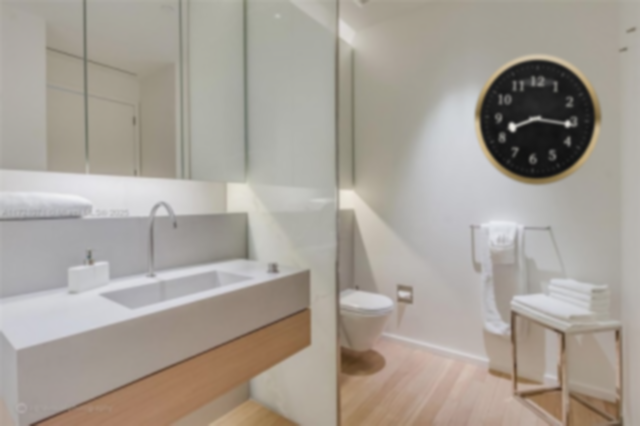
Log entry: 8h16
